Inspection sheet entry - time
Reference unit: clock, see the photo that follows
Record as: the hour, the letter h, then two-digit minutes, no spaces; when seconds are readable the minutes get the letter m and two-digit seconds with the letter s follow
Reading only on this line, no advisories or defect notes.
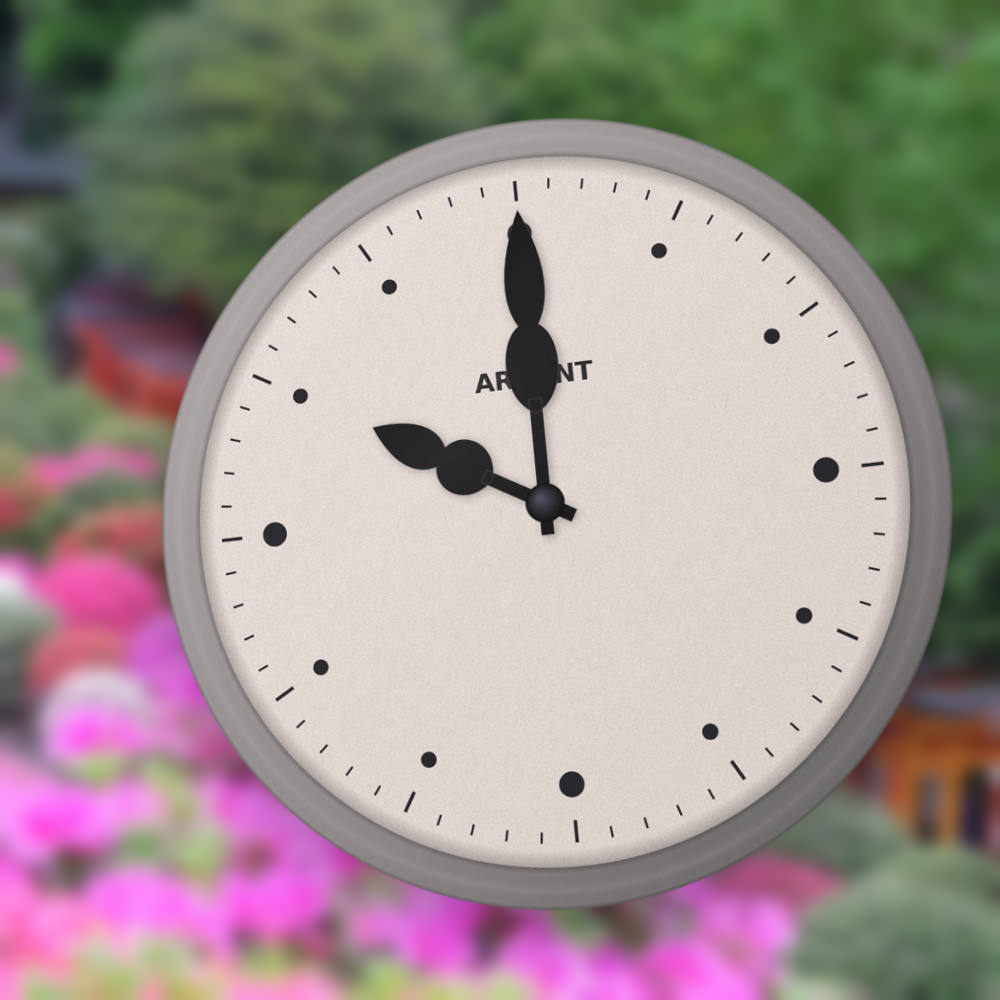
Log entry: 10h00
